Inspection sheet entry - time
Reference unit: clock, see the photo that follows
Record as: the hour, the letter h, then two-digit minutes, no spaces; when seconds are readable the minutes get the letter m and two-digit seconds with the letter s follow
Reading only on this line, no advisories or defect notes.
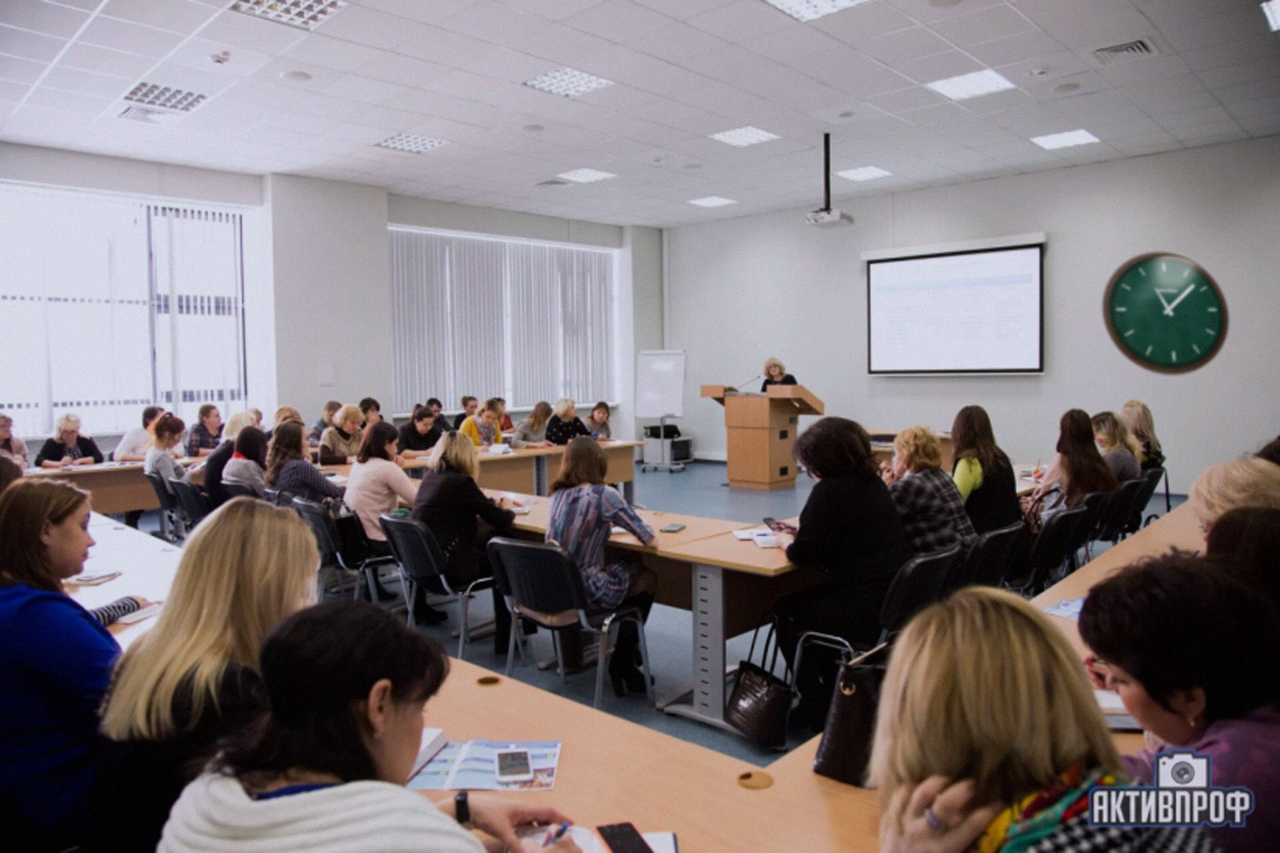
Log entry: 11h08
